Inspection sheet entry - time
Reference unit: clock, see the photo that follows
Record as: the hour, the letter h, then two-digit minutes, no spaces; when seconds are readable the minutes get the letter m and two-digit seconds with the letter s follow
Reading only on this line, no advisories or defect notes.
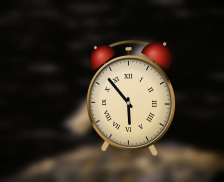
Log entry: 5h53
